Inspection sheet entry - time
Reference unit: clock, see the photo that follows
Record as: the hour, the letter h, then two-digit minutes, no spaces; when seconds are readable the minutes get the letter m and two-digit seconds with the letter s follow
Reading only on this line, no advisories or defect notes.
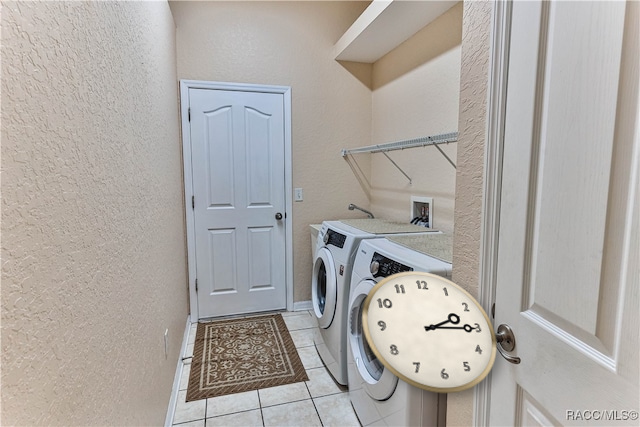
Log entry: 2h15
